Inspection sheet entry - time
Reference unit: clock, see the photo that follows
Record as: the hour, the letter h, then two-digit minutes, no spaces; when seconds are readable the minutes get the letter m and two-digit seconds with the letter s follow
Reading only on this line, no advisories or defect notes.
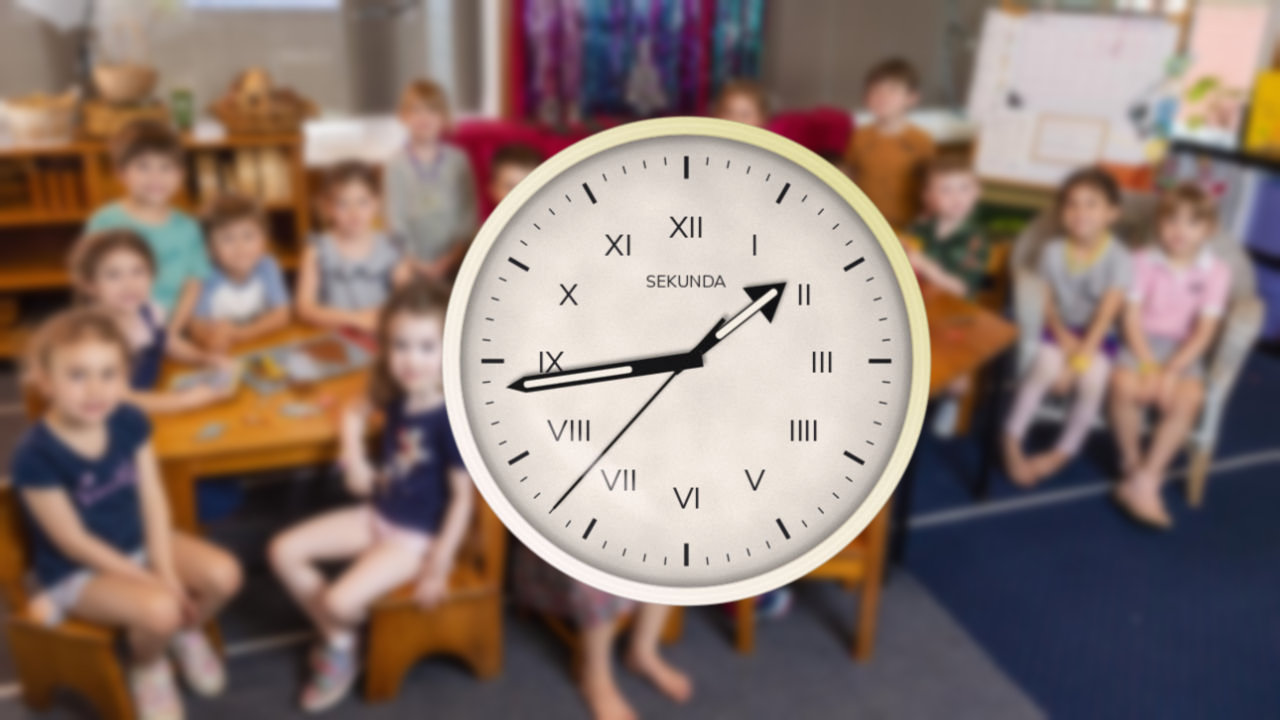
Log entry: 1h43m37s
